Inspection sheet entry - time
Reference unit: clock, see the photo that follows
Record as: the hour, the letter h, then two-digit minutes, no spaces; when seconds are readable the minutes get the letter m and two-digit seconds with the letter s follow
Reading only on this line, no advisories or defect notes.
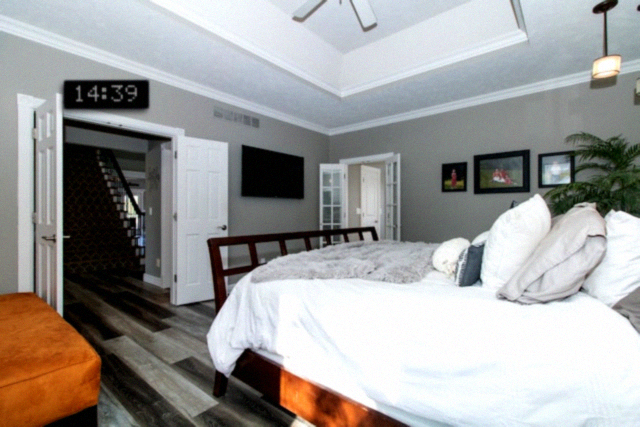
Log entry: 14h39
